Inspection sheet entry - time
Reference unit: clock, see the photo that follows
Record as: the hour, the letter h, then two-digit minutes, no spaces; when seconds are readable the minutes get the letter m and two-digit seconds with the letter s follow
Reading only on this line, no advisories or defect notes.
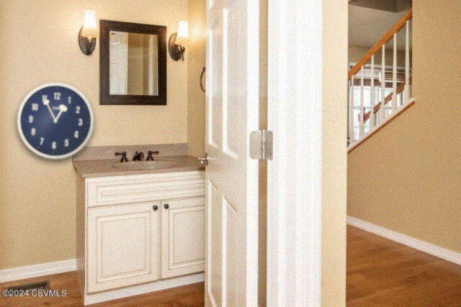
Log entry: 12h55
